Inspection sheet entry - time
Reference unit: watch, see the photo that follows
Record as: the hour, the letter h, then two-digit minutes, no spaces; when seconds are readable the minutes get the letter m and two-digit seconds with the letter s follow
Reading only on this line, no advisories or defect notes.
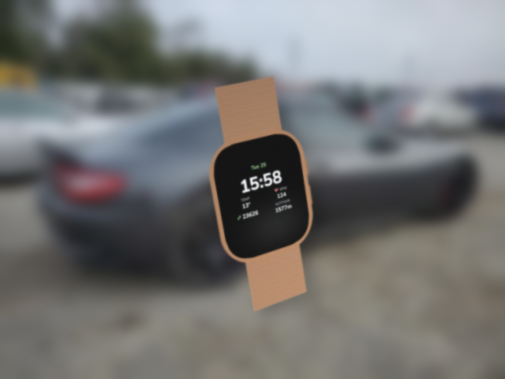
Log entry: 15h58
